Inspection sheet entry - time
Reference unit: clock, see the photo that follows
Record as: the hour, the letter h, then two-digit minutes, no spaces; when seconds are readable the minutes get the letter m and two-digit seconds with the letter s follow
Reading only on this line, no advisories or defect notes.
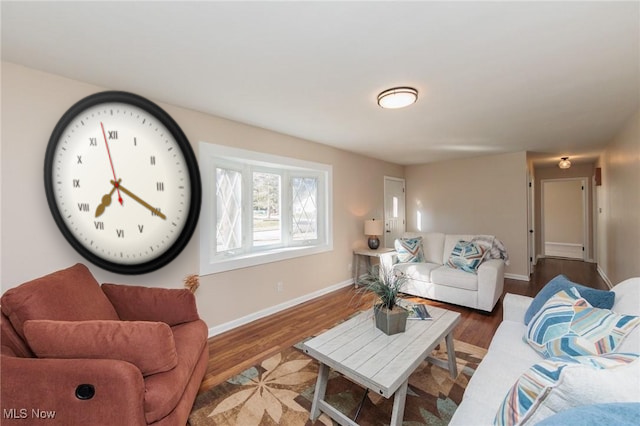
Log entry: 7h19m58s
